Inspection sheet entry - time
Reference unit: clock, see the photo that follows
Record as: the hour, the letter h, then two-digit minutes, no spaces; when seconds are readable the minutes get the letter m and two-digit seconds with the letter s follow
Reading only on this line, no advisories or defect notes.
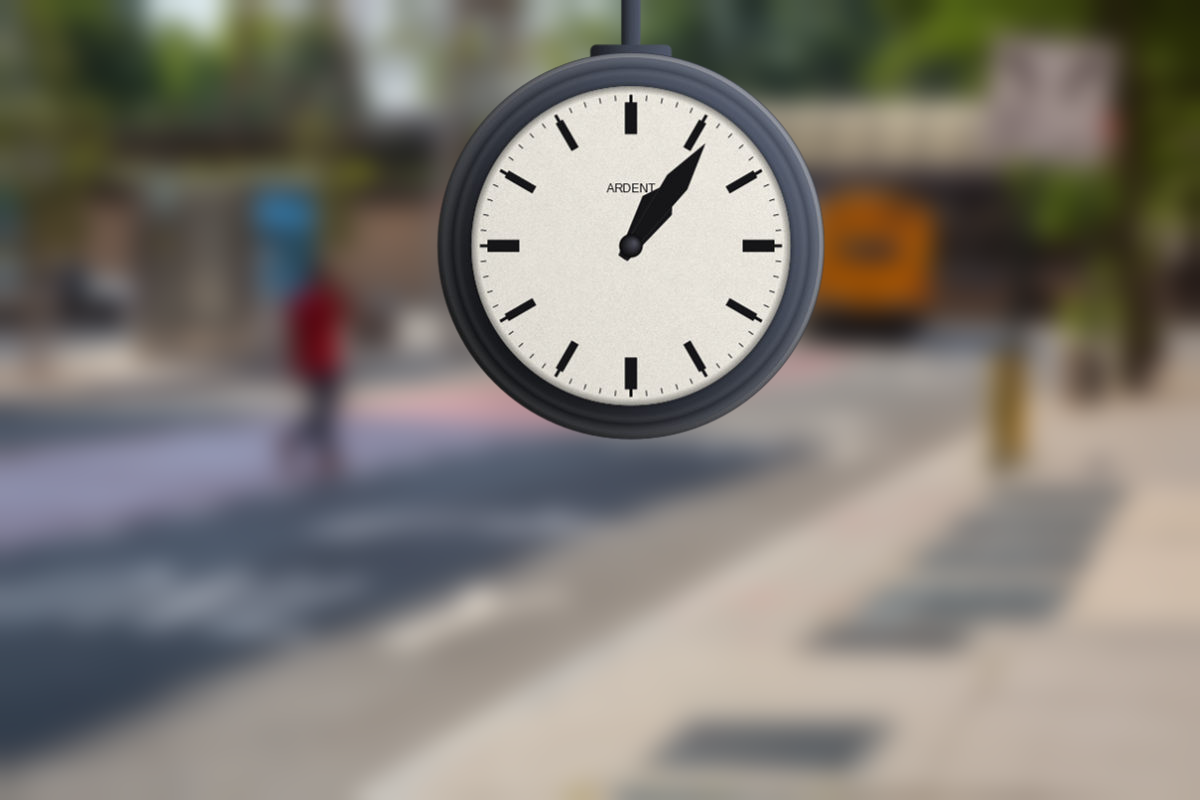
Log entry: 1h06
